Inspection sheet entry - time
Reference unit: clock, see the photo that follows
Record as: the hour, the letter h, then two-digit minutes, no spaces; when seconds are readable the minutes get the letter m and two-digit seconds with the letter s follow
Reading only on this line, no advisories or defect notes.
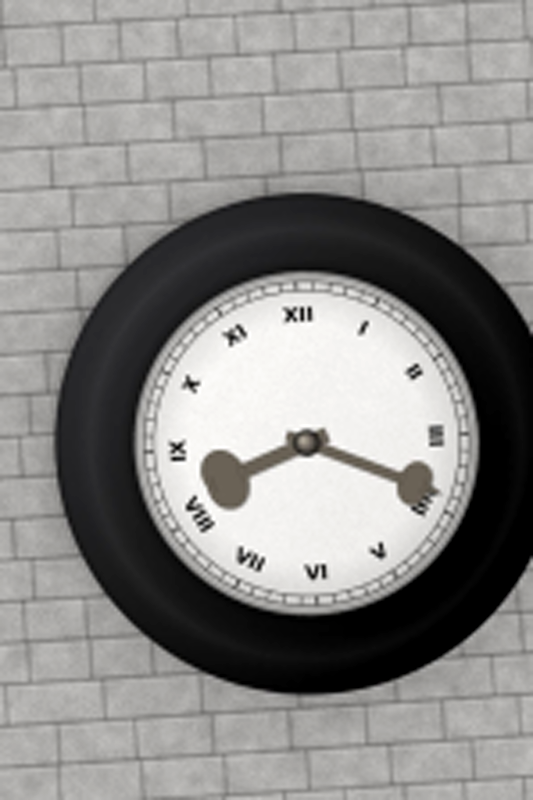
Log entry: 8h19
